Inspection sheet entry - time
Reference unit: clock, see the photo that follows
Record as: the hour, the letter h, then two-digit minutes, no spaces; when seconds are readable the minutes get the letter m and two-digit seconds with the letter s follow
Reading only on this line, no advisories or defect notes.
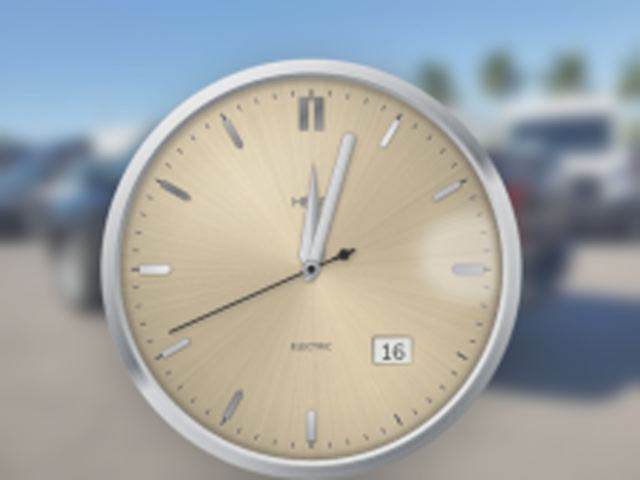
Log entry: 12h02m41s
